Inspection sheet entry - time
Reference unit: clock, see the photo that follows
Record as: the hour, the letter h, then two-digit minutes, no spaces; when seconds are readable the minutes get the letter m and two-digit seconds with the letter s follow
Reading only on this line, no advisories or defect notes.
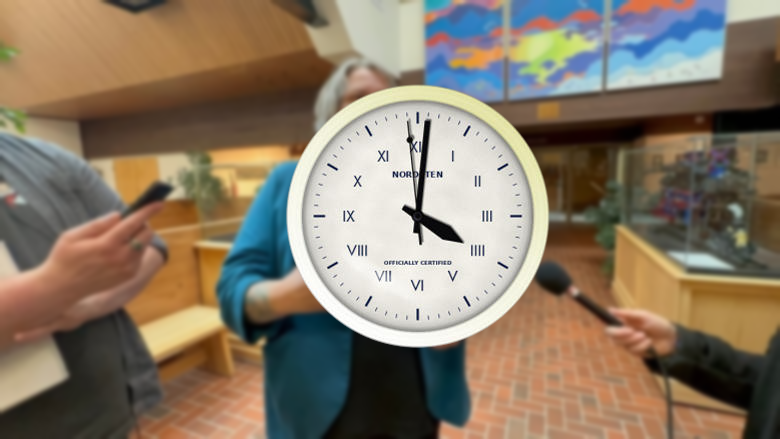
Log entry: 4h00m59s
